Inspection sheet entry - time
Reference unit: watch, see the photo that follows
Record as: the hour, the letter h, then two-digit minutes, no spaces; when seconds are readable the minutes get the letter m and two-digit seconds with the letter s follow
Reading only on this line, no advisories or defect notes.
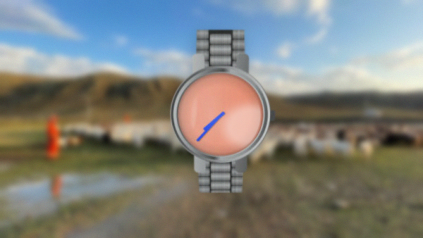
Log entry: 7h37
